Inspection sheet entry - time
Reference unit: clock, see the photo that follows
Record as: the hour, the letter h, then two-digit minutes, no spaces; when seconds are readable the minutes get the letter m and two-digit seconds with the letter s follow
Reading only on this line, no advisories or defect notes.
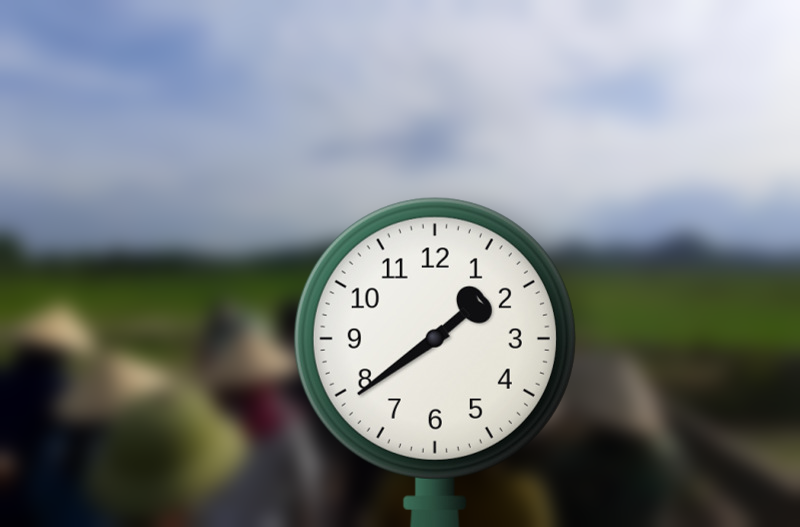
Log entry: 1h39
